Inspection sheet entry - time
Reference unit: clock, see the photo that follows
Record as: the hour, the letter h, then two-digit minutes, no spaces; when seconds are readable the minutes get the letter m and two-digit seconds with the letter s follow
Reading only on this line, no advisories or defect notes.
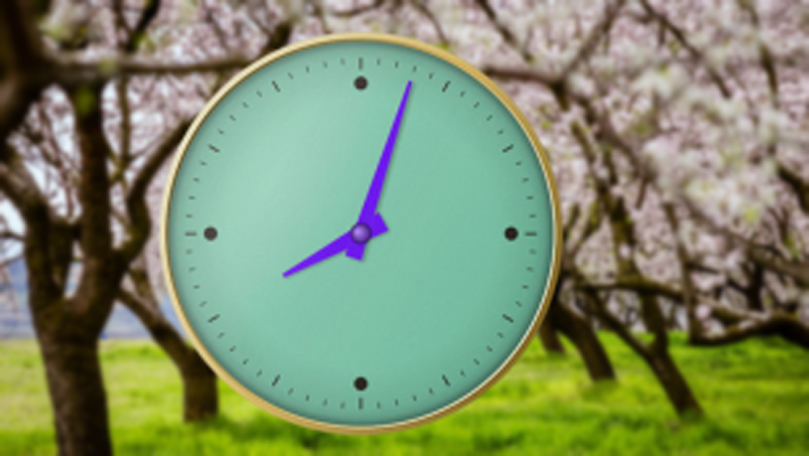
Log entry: 8h03
